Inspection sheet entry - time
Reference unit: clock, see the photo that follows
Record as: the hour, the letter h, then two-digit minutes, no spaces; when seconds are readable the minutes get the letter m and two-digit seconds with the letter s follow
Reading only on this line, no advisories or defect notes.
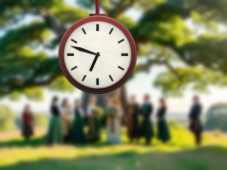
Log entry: 6h48
